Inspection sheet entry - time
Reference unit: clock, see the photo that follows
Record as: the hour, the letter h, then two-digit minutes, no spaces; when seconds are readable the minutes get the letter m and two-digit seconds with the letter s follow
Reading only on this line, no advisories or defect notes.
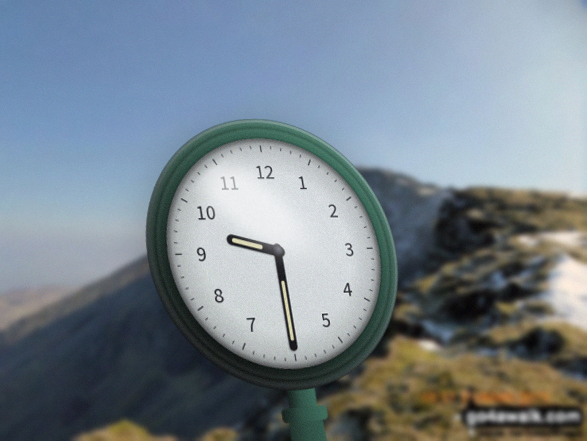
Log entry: 9h30
